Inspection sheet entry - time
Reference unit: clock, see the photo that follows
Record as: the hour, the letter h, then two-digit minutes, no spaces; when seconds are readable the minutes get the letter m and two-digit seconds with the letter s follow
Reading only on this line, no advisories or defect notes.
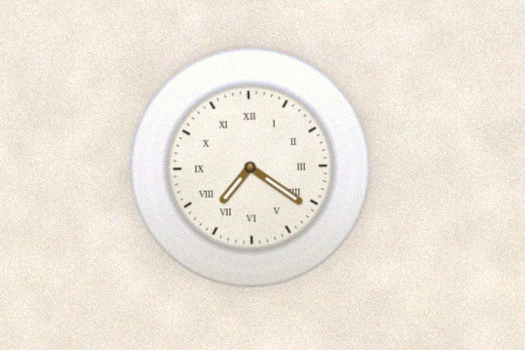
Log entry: 7h21
